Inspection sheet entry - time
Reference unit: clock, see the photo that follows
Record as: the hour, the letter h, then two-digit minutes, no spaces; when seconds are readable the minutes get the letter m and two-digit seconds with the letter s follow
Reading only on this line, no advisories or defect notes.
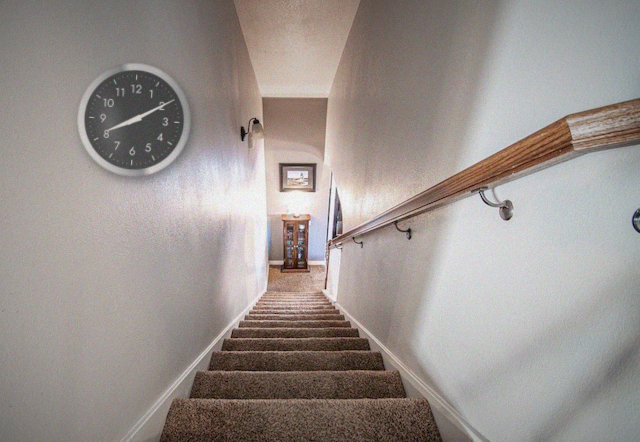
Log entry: 8h10
